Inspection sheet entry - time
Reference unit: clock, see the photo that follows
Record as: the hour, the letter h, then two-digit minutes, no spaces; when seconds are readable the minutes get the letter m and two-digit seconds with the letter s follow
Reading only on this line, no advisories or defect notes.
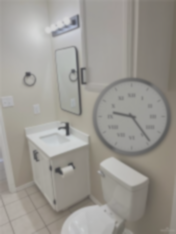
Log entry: 9h24
